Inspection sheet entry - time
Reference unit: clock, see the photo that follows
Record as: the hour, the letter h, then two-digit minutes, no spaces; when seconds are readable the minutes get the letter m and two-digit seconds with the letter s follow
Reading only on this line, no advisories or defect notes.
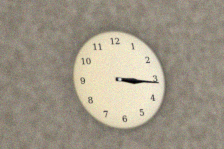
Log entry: 3h16
